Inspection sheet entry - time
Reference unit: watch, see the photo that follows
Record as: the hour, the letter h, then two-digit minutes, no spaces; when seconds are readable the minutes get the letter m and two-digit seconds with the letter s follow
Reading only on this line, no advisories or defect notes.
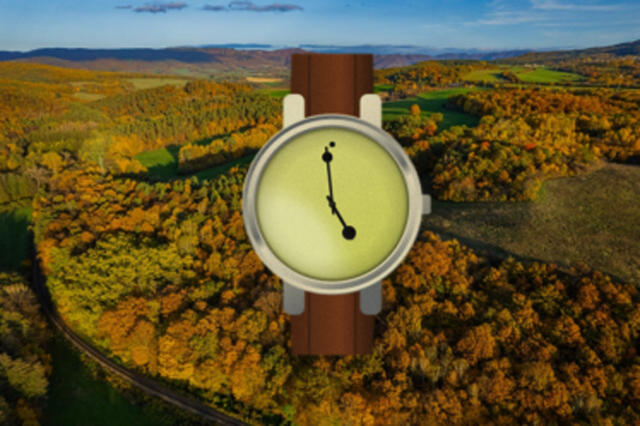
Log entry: 4h59
